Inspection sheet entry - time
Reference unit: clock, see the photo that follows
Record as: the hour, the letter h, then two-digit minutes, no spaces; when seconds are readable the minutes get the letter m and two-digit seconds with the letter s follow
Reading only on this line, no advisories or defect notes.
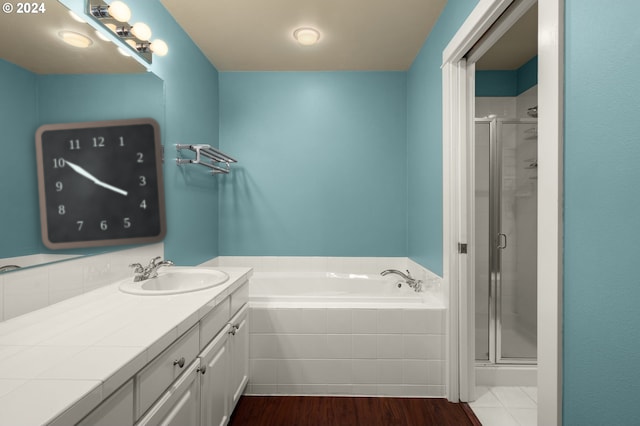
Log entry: 3h51
